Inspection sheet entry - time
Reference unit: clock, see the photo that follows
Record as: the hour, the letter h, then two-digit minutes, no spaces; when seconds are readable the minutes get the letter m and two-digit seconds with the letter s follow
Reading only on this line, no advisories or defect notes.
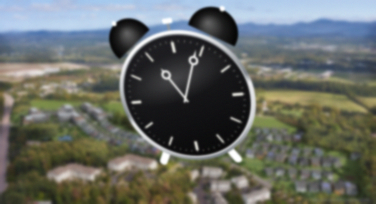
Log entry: 11h04
